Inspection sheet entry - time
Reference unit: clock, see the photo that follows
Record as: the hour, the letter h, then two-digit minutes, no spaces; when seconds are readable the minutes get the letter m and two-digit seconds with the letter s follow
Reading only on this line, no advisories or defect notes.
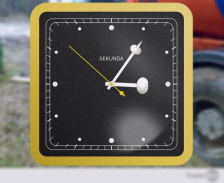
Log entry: 3h05m52s
